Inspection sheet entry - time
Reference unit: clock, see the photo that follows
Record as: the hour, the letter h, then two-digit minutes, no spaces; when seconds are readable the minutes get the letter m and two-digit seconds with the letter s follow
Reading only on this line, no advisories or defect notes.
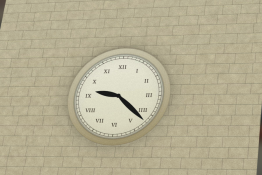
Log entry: 9h22
